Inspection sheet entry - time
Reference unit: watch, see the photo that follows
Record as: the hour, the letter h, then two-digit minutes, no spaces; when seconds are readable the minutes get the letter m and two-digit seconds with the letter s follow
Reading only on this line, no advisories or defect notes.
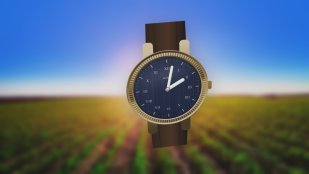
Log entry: 2h02
